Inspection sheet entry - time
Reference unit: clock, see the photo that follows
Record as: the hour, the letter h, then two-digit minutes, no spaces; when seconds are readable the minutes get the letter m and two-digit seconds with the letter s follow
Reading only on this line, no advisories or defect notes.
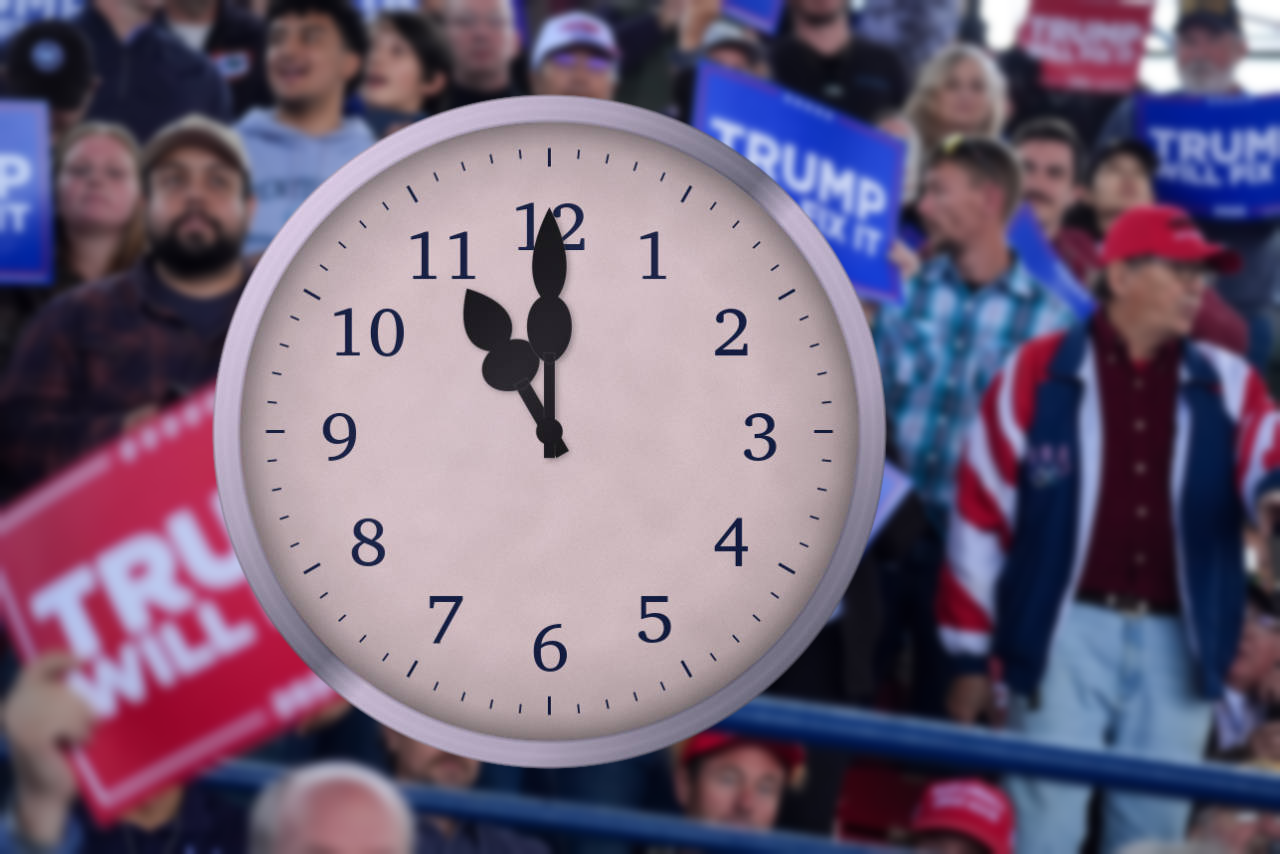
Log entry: 11h00
